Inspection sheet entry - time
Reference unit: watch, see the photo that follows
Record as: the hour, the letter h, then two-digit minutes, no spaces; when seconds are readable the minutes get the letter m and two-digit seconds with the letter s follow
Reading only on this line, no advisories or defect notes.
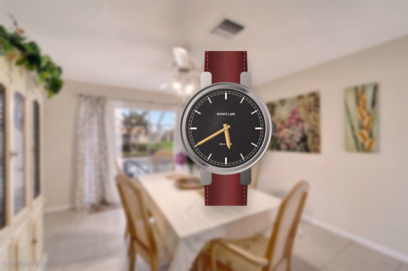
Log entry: 5h40
